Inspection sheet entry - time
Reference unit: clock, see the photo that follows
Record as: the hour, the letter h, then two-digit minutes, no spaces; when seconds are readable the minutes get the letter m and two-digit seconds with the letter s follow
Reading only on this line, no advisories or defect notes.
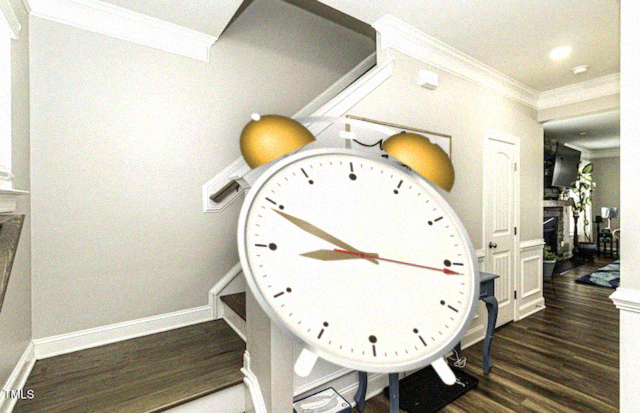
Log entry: 8h49m16s
